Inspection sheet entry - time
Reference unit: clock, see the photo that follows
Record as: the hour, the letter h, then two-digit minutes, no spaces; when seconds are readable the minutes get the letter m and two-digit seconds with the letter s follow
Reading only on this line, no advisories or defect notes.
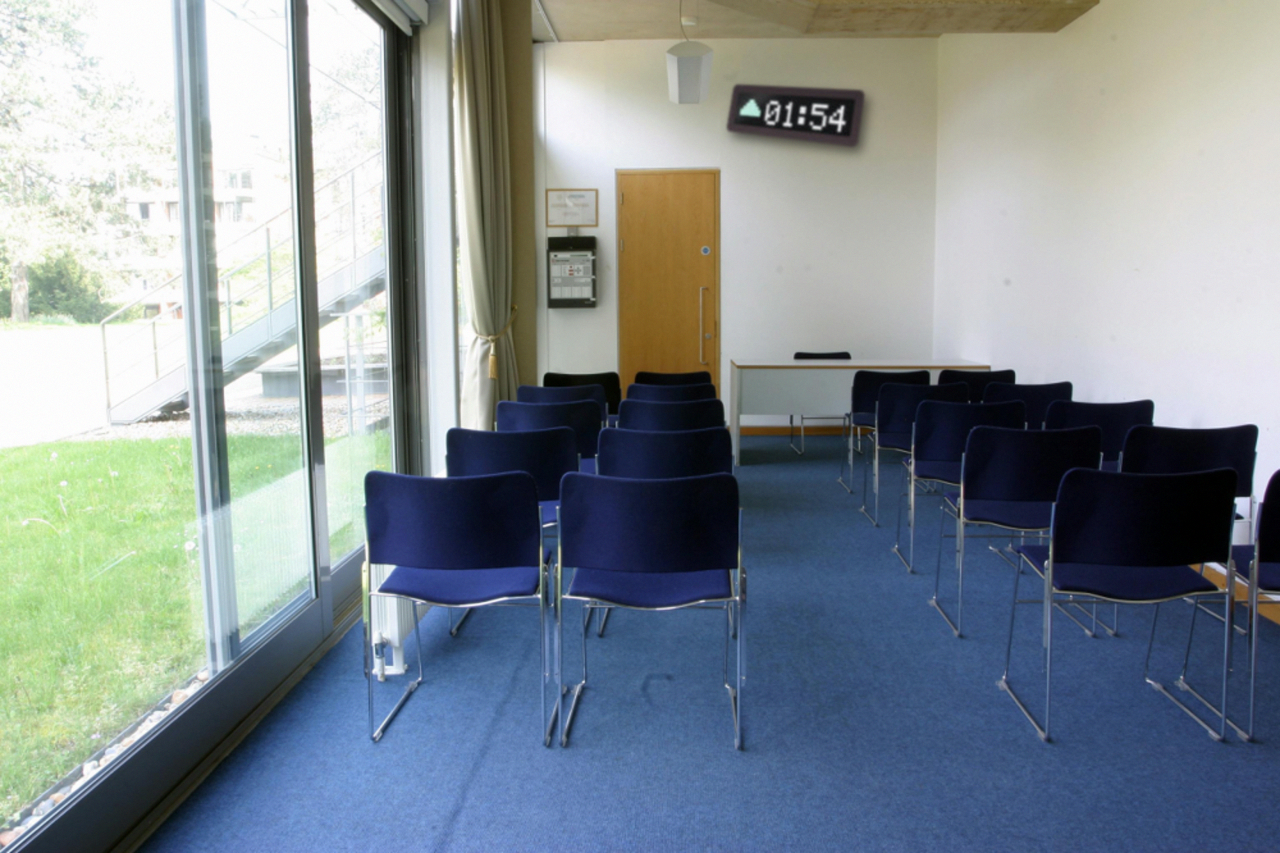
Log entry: 1h54
